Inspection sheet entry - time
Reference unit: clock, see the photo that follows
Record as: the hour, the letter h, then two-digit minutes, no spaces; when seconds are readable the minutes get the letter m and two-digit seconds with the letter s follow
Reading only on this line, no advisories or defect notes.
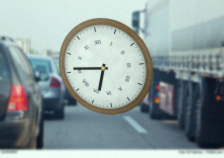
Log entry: 6h46
